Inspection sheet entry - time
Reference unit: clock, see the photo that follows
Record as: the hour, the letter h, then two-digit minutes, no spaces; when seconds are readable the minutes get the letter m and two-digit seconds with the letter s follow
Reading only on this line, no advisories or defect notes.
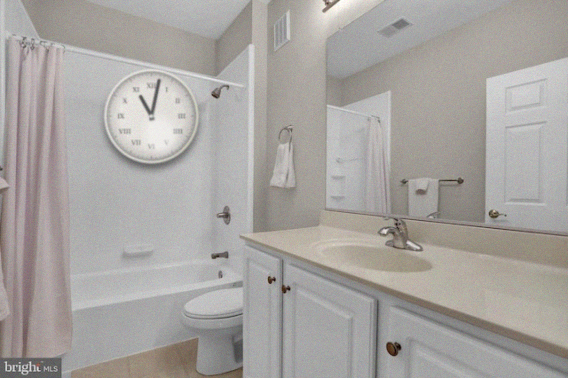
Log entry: 11h02
